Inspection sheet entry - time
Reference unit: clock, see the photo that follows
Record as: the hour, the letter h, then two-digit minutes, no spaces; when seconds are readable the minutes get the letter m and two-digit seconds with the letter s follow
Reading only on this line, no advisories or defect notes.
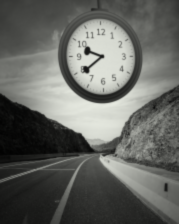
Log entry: 9h39
